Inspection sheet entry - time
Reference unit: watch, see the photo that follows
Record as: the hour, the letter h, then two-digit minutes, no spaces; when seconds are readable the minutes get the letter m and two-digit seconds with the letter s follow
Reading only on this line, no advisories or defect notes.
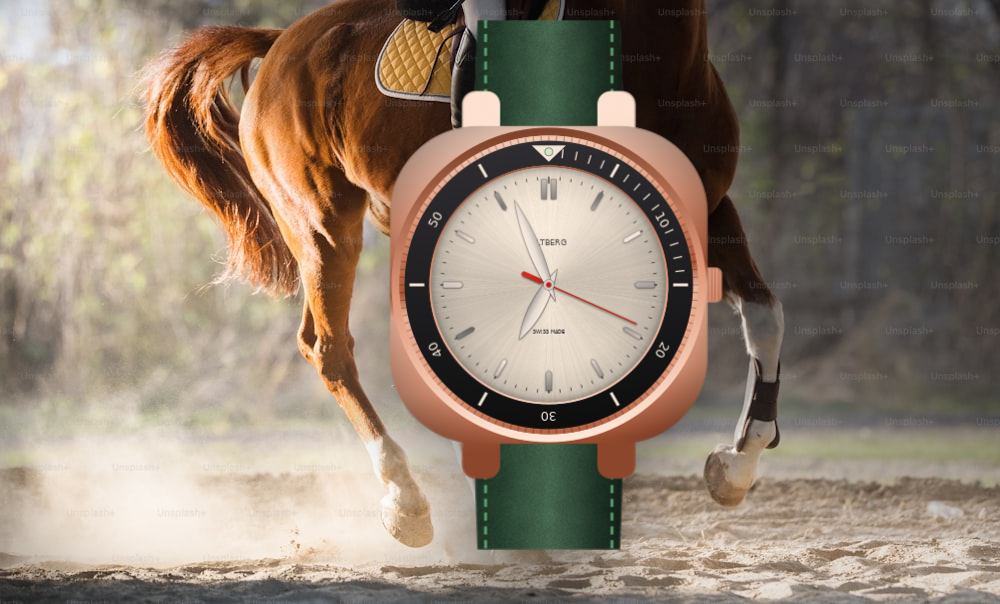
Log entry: 6h56m19s
